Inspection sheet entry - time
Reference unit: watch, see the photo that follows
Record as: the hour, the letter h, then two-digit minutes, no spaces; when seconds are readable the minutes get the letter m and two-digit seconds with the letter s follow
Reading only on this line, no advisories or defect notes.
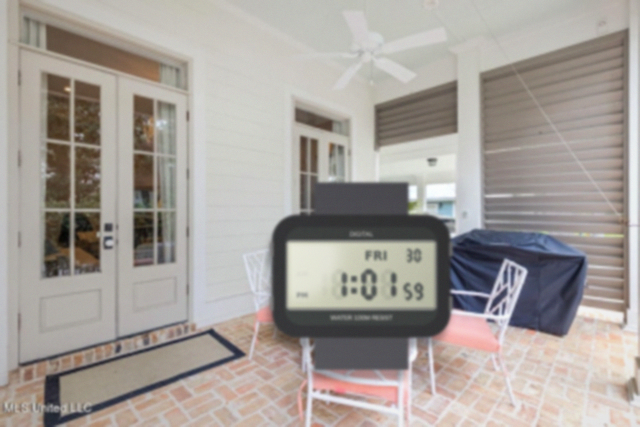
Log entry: 1h01m59s
